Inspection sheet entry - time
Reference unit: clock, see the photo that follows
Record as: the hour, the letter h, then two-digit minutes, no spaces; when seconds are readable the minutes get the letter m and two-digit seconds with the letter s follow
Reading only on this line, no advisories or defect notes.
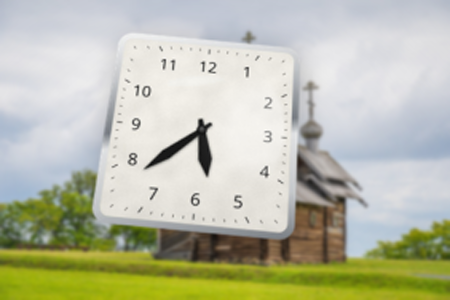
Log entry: 5h38
